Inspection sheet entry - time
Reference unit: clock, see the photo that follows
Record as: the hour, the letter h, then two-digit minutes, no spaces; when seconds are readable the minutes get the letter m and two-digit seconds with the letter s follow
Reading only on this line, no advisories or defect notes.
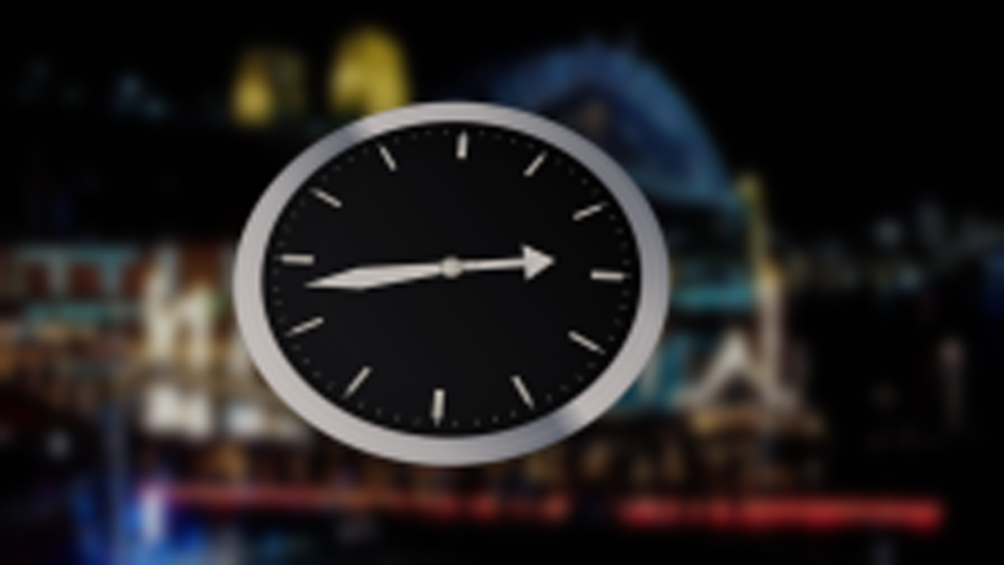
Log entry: 2h43
